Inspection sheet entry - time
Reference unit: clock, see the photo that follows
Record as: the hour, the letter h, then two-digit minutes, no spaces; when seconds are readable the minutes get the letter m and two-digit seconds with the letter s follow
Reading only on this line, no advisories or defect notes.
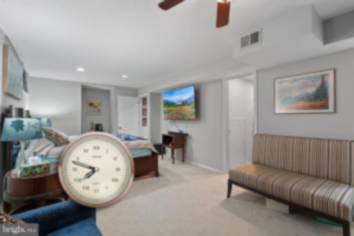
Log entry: 7h48
